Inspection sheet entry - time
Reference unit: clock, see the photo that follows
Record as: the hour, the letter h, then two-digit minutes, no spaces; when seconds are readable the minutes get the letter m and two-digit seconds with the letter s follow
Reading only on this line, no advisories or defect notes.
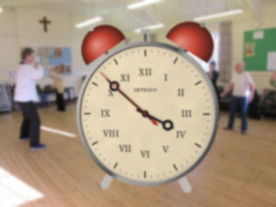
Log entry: 3h51m52s
